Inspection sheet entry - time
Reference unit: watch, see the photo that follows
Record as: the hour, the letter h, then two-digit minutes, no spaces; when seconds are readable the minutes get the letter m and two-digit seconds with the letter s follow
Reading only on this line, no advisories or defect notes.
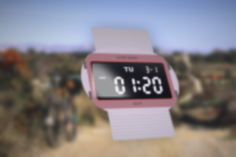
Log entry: 1h20
